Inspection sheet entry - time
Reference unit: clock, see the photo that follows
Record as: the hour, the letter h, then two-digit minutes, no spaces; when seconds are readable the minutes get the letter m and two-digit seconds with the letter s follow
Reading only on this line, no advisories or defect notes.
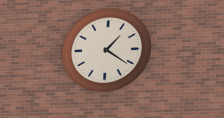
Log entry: 1h21
